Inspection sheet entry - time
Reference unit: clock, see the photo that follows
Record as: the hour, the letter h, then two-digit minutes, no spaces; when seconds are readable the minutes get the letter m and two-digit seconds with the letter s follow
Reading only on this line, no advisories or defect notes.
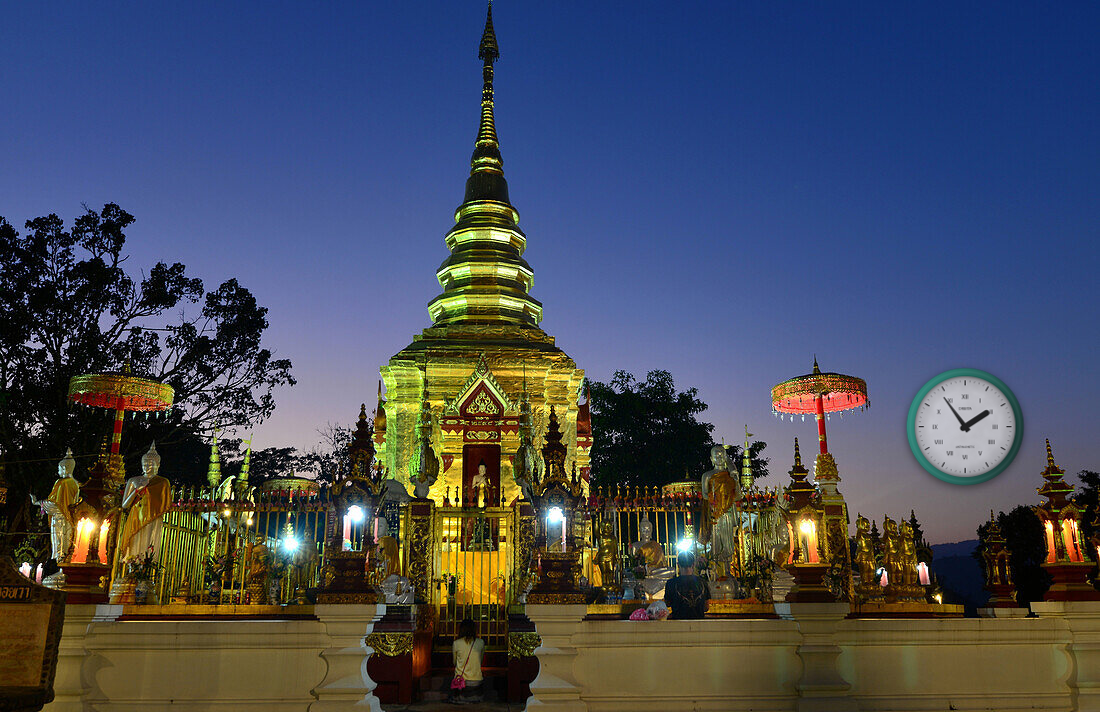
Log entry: 1h54
